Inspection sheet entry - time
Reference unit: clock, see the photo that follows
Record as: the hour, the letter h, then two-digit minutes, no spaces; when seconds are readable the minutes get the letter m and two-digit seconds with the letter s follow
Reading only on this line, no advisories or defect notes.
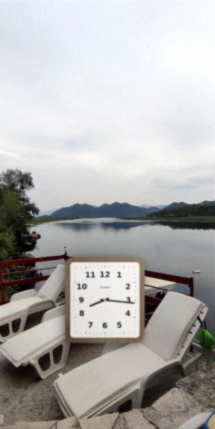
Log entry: 8h16
